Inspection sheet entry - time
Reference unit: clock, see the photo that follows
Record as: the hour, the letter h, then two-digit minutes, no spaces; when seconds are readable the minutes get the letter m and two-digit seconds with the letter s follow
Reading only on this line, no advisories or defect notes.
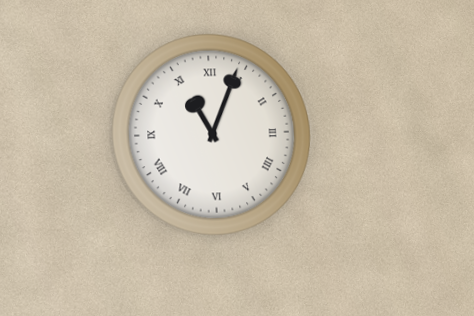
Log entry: 11h04
